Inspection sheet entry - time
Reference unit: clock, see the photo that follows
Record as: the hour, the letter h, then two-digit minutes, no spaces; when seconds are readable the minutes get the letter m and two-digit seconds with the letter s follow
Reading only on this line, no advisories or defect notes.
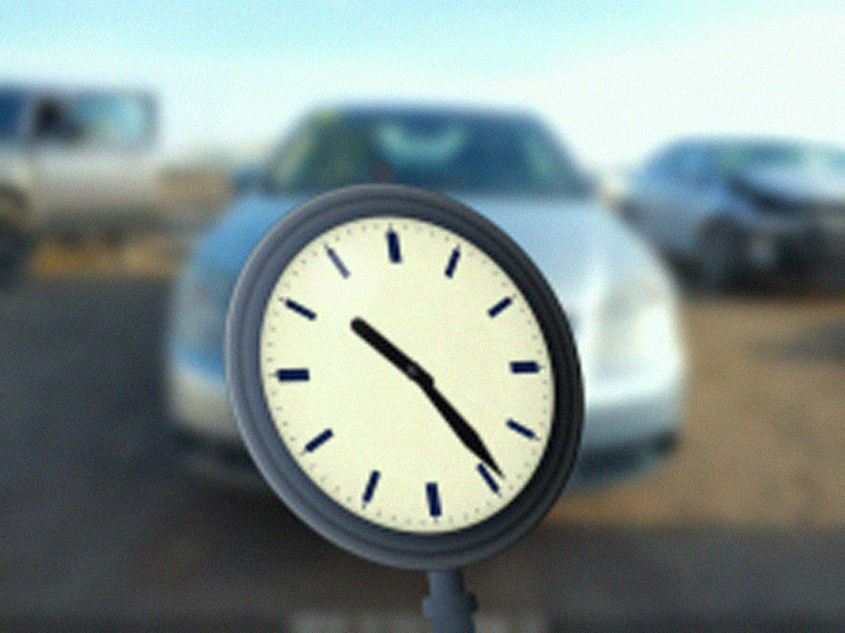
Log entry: 10h24
